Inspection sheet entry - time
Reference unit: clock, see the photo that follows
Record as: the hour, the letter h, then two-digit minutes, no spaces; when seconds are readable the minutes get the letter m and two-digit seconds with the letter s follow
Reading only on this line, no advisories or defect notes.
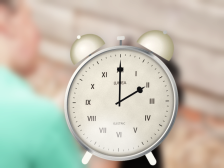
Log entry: 2h00
